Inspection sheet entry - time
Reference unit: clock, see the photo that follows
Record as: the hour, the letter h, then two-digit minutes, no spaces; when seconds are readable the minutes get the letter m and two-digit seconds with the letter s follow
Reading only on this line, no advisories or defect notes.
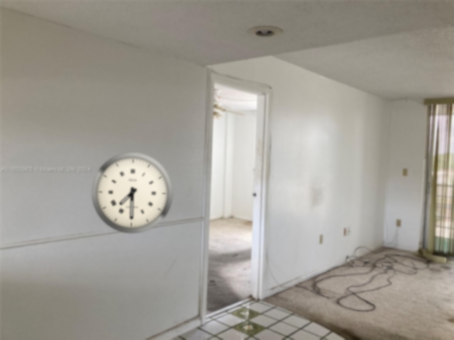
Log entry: 7h30
